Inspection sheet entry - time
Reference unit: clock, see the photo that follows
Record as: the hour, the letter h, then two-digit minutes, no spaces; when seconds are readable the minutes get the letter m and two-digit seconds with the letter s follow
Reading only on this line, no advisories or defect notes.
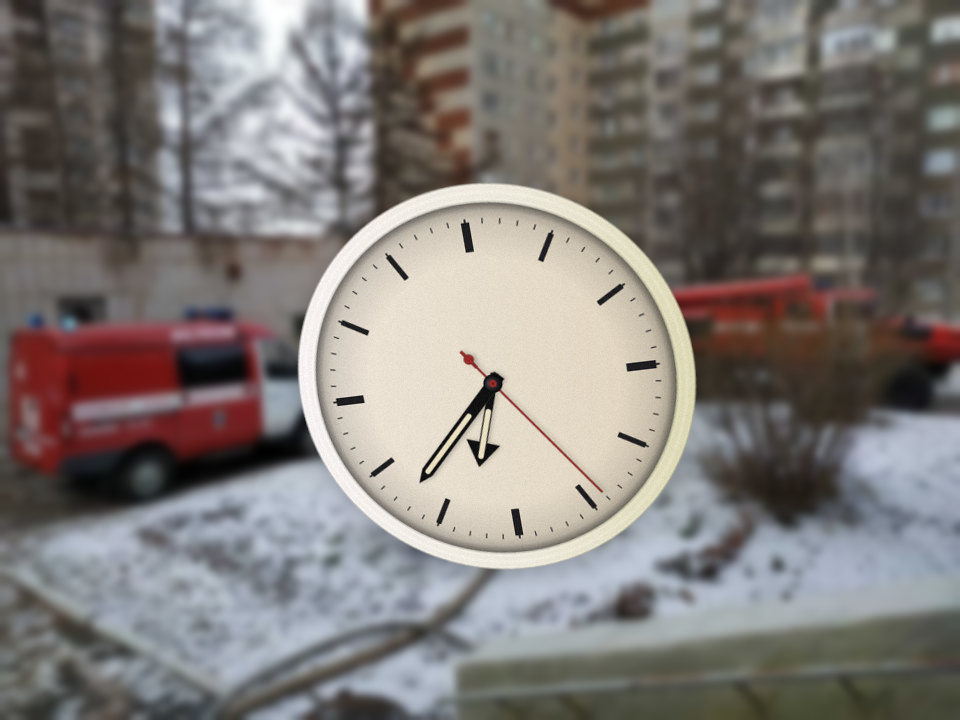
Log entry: 6h37m24s
